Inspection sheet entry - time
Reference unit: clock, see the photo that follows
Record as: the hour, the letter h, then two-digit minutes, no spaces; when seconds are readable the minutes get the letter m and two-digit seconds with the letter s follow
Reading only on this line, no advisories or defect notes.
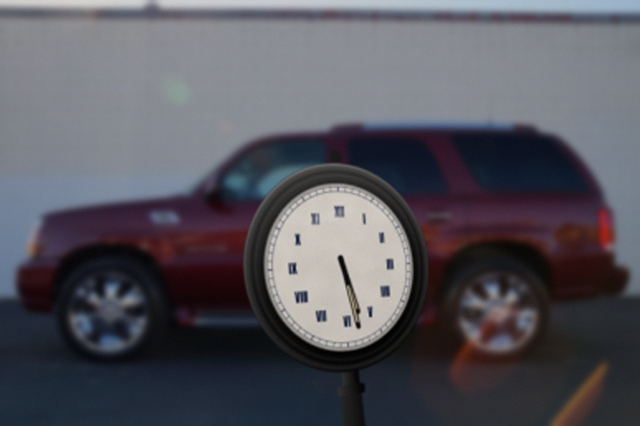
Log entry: 5h28
